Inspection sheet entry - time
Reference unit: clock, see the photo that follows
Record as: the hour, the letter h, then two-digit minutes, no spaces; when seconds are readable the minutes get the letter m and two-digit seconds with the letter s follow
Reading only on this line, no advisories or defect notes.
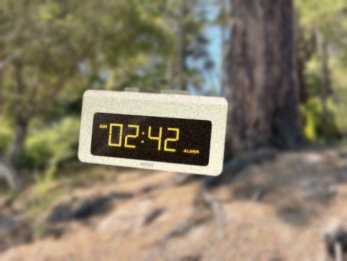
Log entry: 2h42
